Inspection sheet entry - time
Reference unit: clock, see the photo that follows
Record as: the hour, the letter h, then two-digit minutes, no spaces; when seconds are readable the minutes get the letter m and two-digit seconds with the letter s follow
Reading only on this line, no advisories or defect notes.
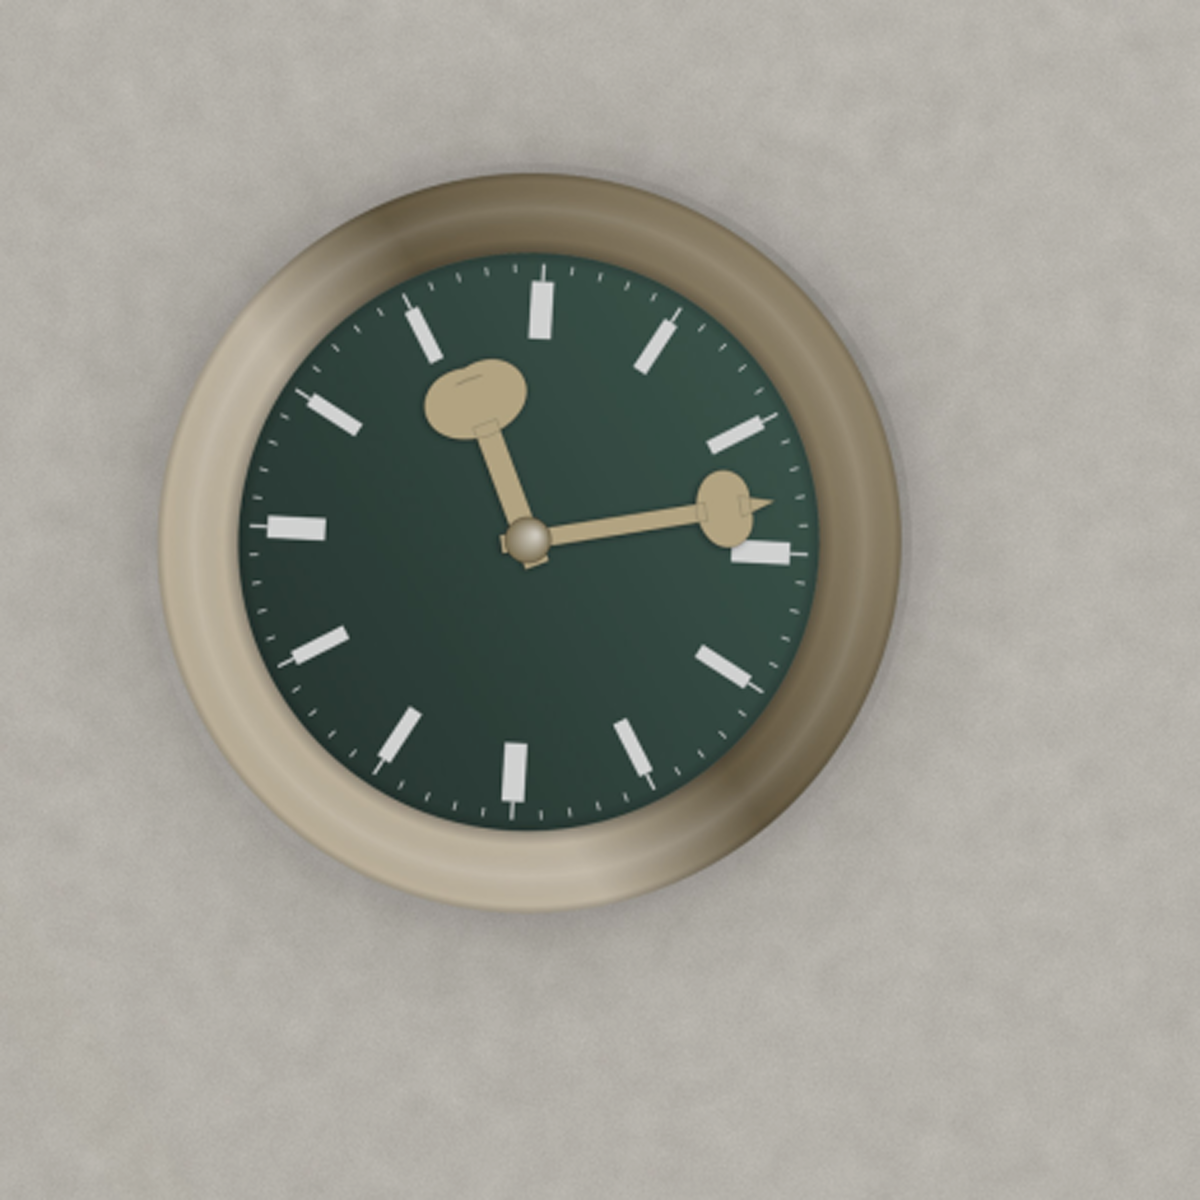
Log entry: 11h13
